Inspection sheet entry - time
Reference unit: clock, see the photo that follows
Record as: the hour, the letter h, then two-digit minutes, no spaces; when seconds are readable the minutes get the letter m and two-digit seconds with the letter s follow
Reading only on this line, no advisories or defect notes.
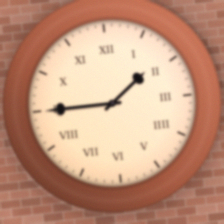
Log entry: 1h45
